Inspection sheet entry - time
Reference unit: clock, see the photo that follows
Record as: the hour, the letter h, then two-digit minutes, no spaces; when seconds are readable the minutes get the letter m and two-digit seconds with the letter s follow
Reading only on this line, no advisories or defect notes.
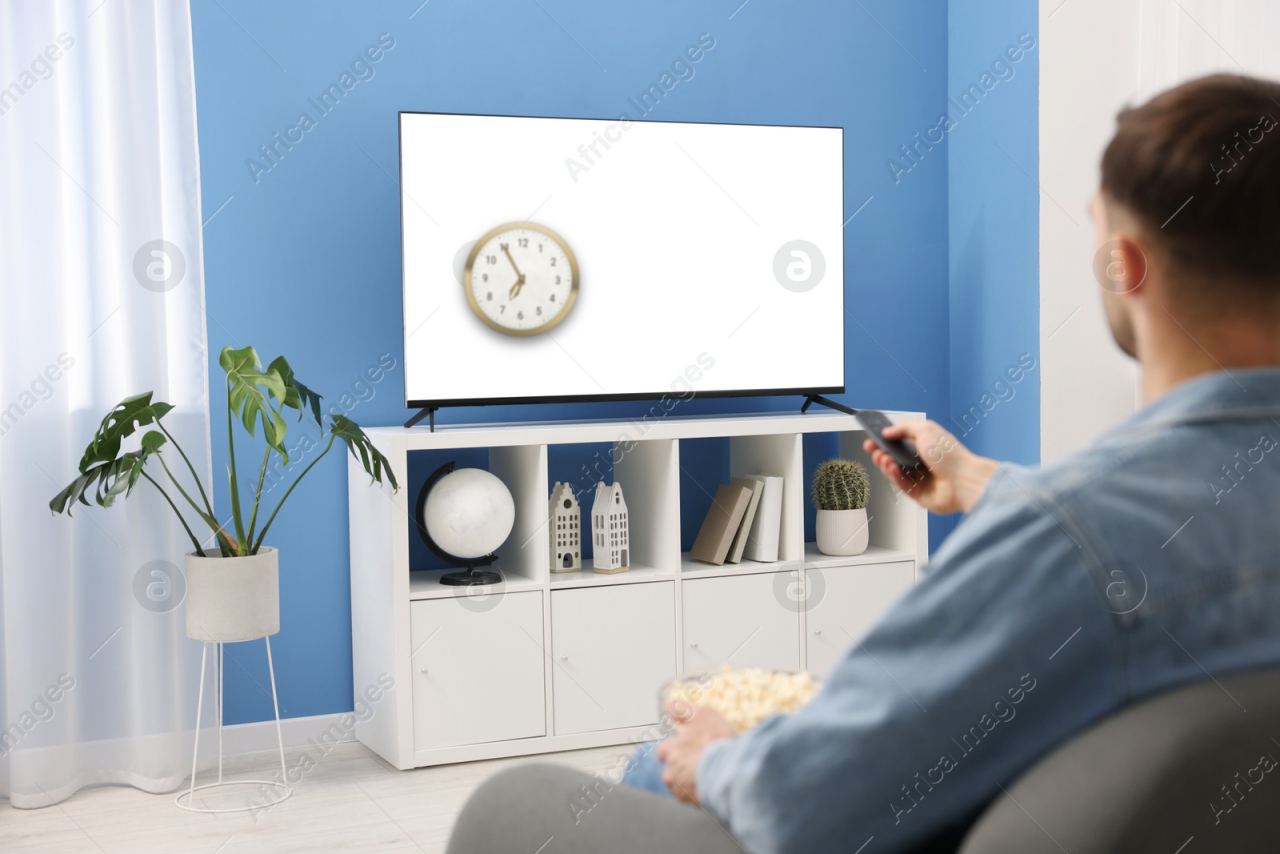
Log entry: 6h55
